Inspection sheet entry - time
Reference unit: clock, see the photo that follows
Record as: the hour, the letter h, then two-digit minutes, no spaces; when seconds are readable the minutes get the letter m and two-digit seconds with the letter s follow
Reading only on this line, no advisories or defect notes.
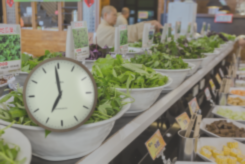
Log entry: 6h59
